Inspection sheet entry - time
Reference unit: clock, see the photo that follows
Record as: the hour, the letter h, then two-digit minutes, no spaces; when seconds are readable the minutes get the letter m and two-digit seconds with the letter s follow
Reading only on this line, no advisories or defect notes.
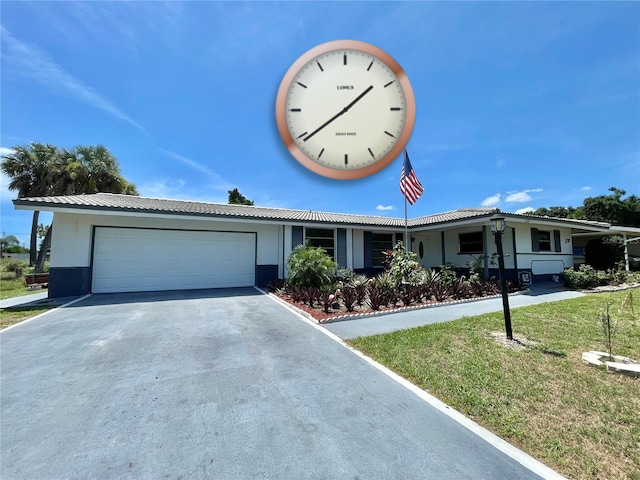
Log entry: 1h39
